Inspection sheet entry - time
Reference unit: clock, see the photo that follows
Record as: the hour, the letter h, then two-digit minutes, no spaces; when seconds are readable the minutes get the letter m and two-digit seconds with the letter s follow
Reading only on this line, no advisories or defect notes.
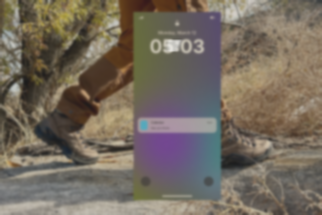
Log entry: 5h03
